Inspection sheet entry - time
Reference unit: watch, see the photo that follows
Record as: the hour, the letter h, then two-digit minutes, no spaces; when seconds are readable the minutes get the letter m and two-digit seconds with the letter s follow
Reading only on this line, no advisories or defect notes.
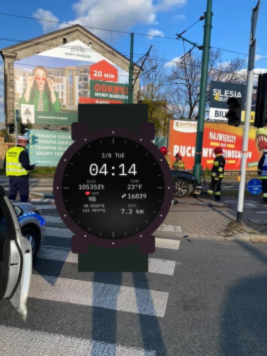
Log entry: 4h14
